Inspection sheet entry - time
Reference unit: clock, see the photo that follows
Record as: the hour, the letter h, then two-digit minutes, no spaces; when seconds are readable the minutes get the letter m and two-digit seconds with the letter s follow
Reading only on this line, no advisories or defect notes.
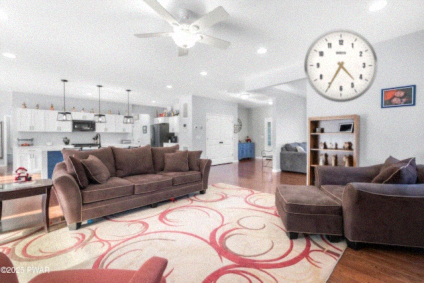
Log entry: 4h35
